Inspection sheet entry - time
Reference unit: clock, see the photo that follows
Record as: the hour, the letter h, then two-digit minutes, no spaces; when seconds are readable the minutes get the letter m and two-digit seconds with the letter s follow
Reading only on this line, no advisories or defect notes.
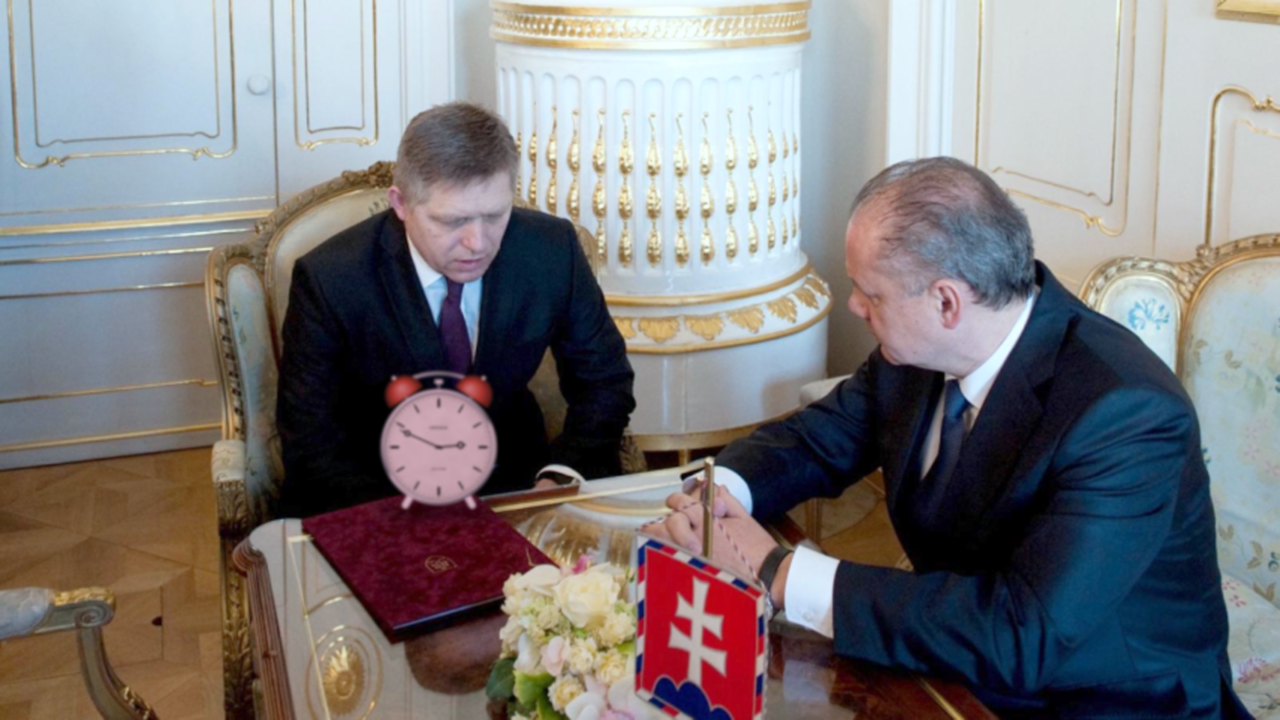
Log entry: 2h49
